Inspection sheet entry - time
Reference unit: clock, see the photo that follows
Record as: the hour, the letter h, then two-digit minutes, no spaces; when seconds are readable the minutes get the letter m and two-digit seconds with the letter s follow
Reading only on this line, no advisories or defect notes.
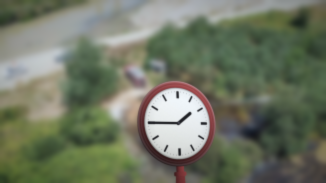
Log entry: 1h45
